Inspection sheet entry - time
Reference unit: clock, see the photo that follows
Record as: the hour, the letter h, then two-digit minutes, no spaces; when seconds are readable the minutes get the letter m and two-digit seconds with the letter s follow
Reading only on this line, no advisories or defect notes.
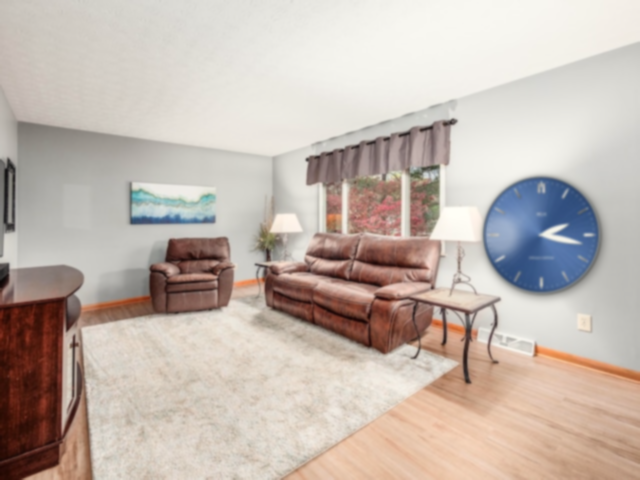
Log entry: 2h17
